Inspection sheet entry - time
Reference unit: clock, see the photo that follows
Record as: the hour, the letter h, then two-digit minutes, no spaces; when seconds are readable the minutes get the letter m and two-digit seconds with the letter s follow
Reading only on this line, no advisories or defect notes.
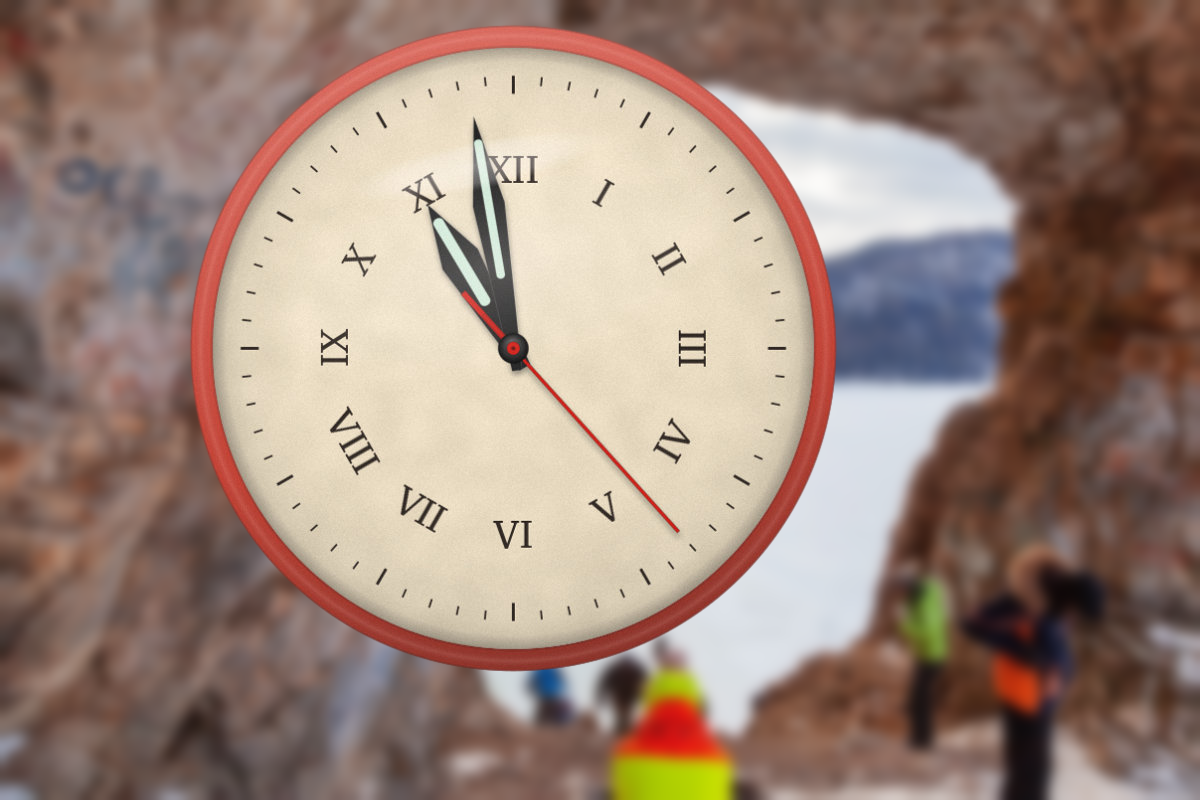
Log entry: 10h58m23s
